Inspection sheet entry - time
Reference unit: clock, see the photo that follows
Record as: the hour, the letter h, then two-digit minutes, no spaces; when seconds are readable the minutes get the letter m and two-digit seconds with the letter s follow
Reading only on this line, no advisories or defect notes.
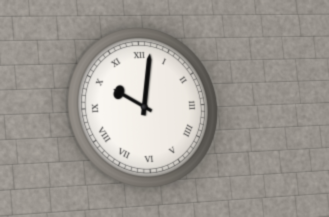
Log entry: 10h02
